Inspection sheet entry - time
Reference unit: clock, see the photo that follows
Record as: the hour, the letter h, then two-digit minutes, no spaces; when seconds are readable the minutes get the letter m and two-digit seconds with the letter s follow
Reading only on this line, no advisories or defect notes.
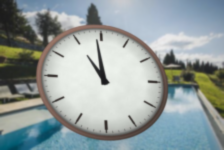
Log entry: 10h59
